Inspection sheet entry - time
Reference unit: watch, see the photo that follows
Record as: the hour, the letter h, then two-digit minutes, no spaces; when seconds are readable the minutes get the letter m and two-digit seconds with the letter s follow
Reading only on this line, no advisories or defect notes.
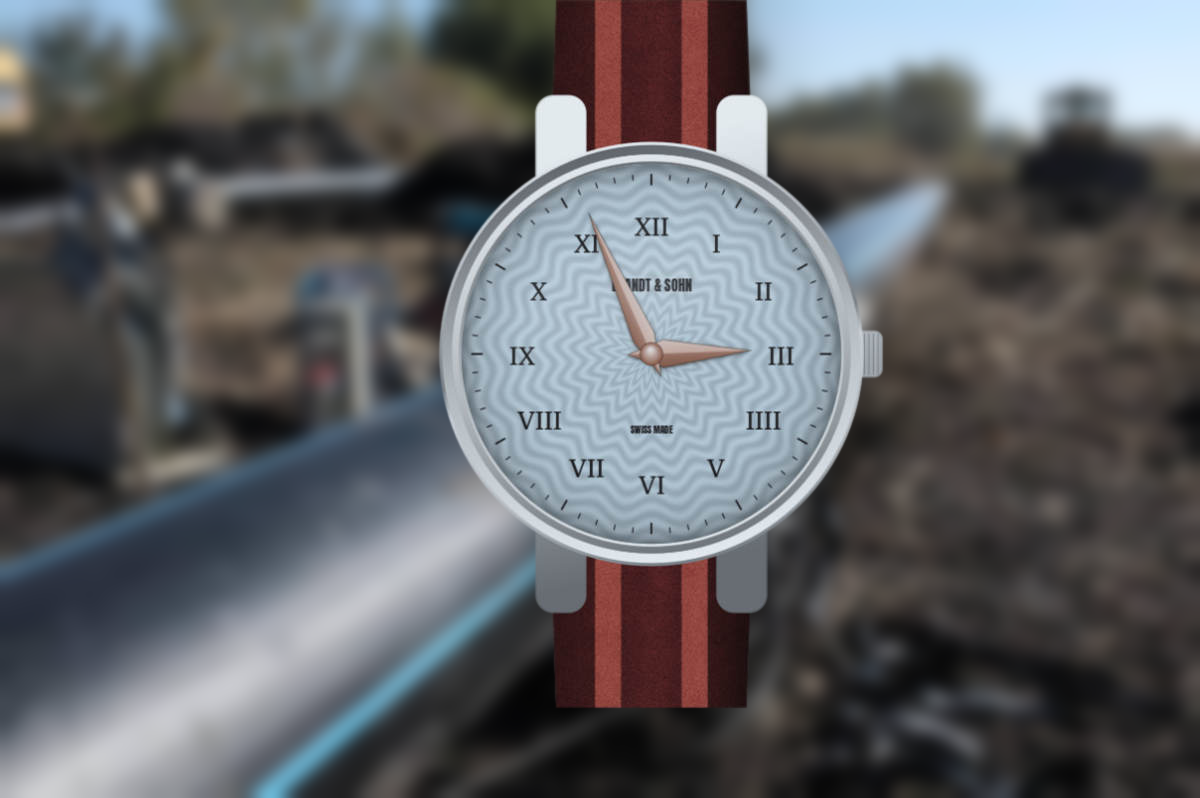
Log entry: 2h56
